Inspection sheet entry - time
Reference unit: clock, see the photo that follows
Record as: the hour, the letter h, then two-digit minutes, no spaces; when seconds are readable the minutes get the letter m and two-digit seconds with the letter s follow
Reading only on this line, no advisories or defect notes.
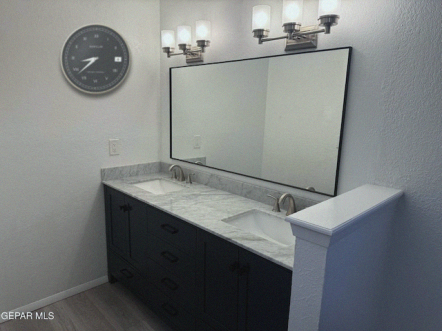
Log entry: 8h38
